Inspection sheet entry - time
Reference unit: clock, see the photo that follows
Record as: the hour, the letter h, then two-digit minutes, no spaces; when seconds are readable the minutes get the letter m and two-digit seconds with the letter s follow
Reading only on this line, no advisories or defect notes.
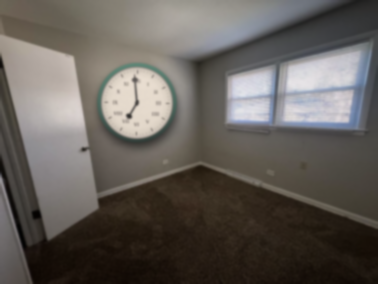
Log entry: 6h59
